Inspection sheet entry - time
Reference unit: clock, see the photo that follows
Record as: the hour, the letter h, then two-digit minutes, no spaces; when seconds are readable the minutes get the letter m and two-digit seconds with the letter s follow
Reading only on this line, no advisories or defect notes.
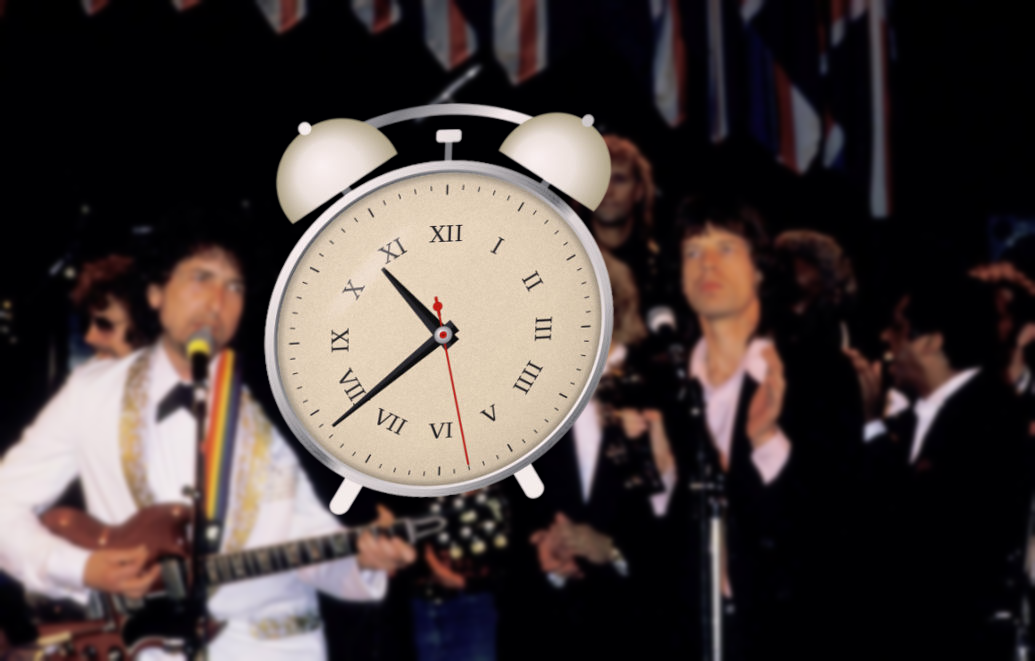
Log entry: 10h38m28s
